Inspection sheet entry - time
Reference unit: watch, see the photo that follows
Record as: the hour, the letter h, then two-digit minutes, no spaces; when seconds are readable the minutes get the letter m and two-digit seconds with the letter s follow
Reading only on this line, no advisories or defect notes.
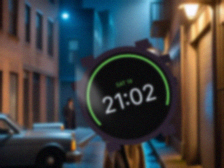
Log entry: 21h02
